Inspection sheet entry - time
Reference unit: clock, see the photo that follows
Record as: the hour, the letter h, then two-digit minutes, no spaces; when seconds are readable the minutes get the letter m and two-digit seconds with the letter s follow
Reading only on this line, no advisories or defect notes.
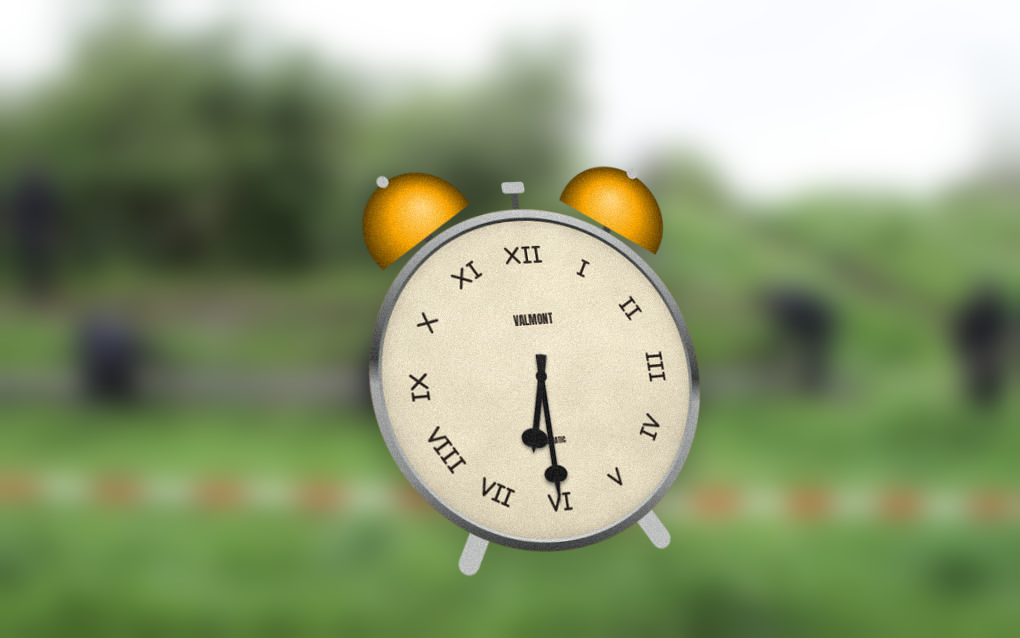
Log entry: 6h30
